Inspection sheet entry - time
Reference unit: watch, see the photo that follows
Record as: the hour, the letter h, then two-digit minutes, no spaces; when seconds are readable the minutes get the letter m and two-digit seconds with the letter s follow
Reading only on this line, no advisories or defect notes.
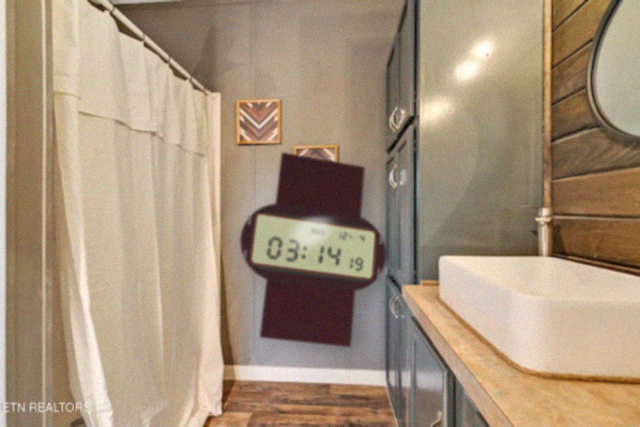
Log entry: 3h14m19s
